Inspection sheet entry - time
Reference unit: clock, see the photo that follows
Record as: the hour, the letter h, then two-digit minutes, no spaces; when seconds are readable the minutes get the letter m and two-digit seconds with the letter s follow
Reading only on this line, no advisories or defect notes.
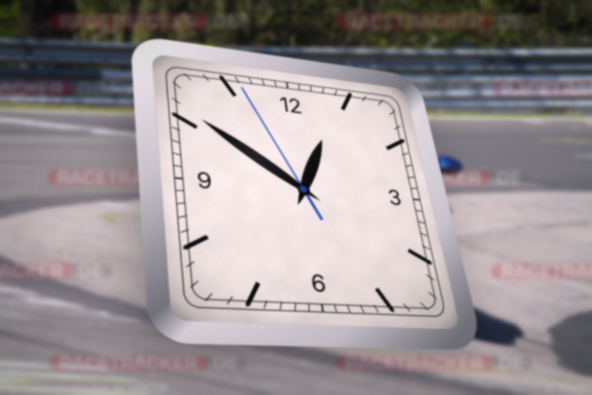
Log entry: 12h50m56s
